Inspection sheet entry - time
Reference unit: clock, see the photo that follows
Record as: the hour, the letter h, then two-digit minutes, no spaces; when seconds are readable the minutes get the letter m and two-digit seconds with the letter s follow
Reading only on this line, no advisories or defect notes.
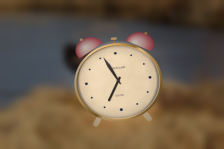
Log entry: 6h56
